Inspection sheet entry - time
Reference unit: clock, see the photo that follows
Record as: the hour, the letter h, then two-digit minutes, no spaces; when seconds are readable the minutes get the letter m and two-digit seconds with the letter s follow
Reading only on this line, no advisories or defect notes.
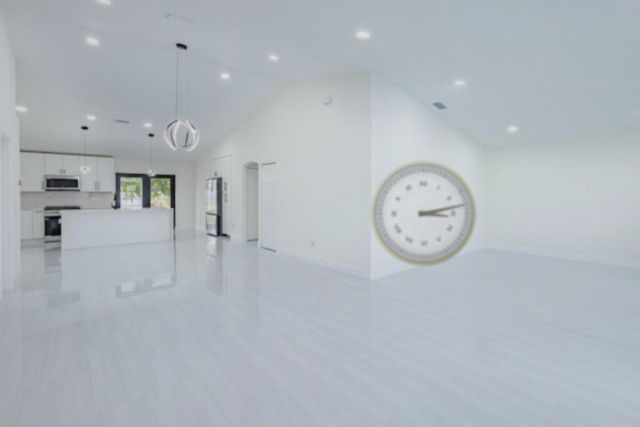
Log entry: 3h13
